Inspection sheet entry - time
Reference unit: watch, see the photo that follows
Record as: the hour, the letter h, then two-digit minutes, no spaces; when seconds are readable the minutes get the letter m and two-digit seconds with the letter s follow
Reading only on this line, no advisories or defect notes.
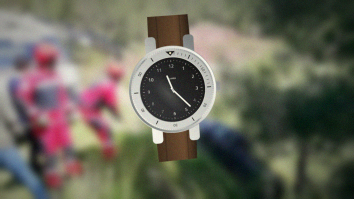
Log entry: 11h23
